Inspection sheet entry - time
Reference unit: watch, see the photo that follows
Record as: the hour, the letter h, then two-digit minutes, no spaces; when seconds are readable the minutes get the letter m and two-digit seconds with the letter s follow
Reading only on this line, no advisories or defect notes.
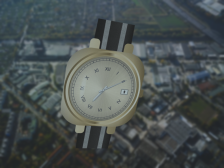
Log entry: 7h10
